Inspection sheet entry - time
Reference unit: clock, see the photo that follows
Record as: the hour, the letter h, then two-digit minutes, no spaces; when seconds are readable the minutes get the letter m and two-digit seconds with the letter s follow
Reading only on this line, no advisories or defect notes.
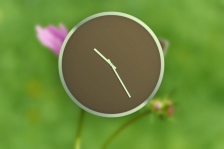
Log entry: 10h25
